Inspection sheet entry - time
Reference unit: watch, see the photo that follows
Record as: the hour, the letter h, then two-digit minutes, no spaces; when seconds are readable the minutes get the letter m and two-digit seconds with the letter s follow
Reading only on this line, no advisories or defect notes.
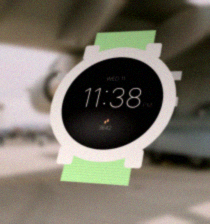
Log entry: 11h38
